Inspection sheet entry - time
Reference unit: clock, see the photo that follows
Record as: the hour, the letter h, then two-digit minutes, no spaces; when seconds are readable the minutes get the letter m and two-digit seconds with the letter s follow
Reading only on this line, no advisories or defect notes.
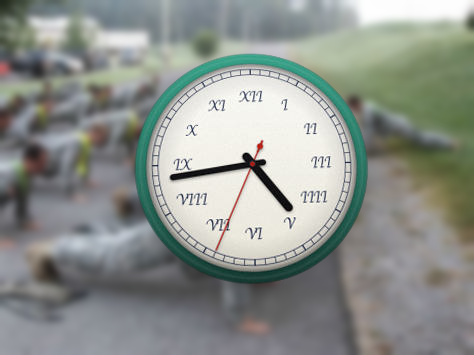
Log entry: 4h43m34s
